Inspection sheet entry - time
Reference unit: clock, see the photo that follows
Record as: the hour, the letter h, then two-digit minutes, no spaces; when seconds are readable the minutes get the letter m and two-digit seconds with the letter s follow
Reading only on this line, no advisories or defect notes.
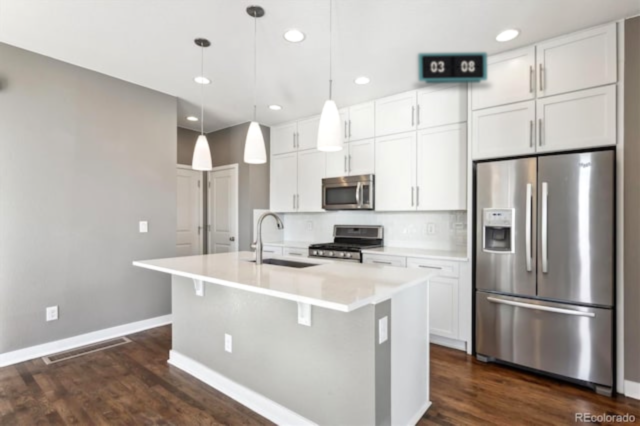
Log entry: 3h08
